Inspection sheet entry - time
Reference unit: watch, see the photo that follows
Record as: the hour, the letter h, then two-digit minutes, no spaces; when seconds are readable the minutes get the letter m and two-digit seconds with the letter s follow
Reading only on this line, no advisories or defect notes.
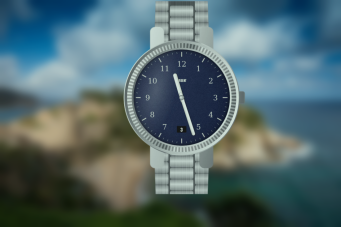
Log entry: 11h27
